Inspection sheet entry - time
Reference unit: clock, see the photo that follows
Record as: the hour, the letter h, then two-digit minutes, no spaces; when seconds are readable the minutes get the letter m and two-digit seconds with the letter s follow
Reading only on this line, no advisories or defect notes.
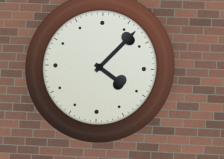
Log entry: 4h07
